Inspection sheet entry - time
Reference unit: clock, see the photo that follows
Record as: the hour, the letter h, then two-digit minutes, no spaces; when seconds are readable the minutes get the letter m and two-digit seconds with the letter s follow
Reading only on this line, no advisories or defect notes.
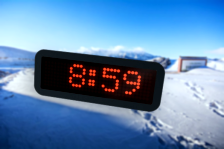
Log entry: 8h59
